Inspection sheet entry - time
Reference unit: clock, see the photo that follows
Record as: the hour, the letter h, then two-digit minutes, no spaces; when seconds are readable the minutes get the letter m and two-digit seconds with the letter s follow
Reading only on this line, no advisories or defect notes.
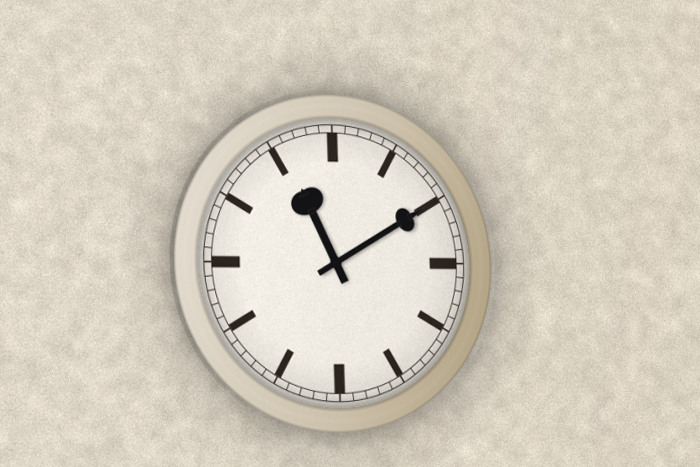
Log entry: 11h10
